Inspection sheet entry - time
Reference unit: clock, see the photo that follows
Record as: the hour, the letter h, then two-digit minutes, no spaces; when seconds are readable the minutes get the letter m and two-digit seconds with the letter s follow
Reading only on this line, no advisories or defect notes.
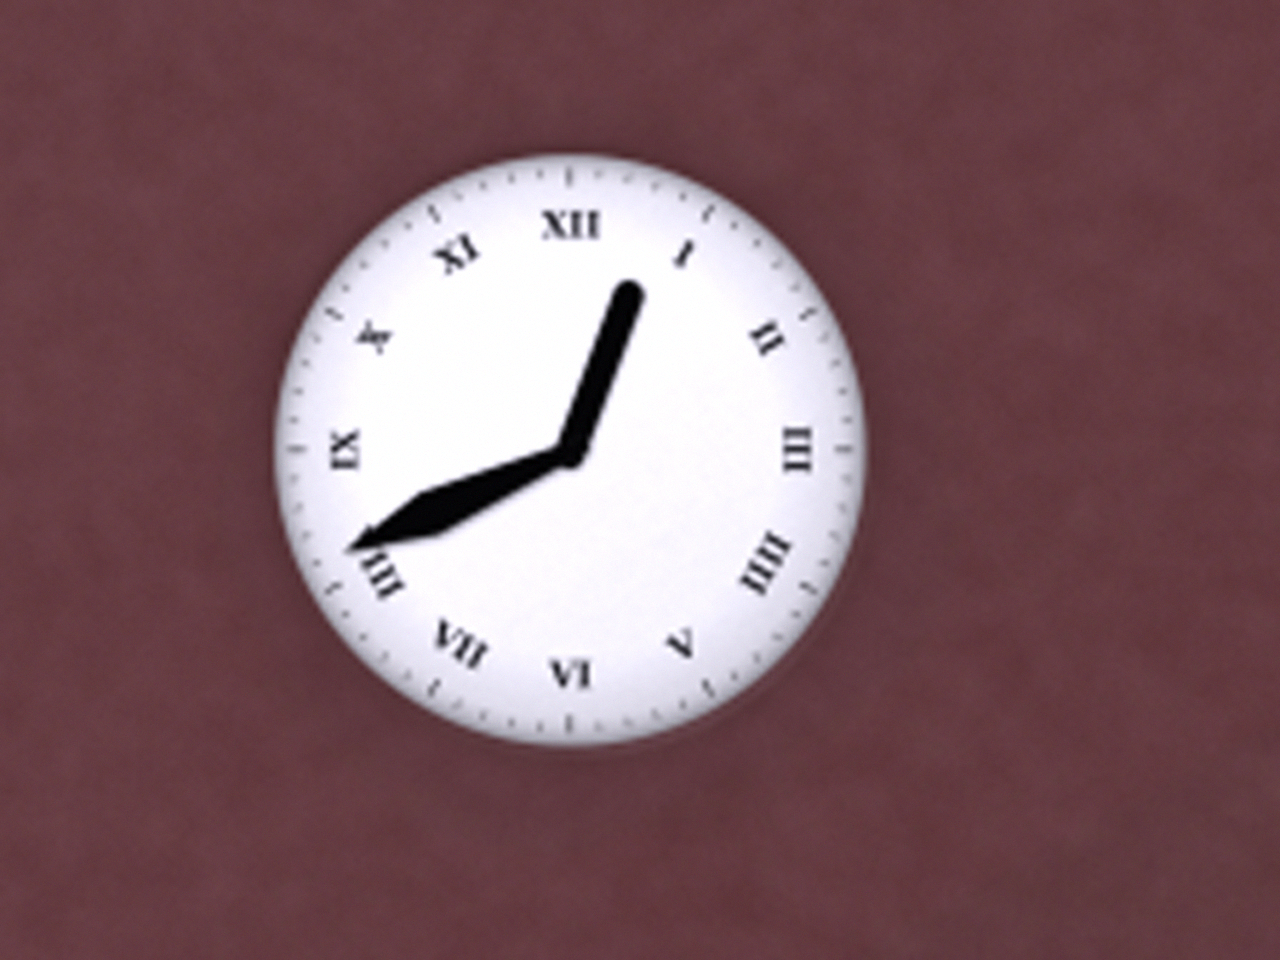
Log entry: 12h41
